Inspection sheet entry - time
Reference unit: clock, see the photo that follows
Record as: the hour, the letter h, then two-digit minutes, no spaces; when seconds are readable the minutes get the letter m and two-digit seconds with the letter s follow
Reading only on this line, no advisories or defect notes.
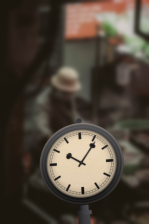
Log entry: 10h06
